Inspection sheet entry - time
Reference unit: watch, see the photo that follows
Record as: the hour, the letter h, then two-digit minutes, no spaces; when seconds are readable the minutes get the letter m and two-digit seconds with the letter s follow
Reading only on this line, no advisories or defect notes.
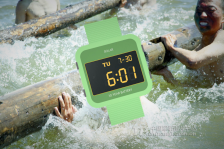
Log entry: 6h01
